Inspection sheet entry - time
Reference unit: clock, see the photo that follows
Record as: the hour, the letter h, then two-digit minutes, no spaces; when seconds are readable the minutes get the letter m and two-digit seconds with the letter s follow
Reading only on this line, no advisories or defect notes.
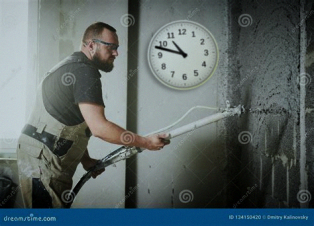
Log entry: 10h48
